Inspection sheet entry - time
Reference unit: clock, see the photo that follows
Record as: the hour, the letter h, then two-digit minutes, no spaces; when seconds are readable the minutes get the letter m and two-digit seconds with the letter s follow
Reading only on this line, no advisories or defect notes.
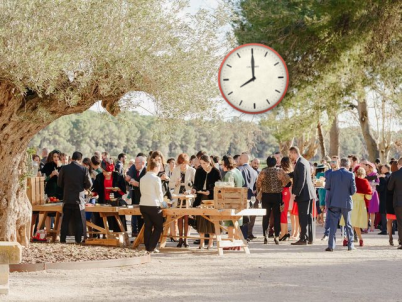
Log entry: 8h00
